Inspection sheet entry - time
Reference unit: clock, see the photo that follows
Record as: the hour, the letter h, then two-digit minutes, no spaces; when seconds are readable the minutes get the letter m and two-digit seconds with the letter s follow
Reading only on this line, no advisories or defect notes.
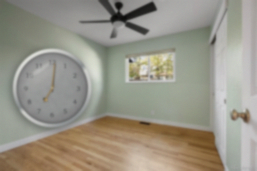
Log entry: 7h01
